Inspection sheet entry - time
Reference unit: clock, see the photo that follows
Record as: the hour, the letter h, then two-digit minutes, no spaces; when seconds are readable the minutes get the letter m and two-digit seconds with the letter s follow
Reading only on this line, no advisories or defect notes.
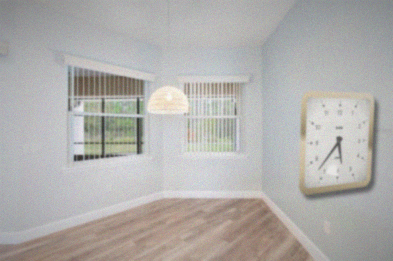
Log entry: 5h37
